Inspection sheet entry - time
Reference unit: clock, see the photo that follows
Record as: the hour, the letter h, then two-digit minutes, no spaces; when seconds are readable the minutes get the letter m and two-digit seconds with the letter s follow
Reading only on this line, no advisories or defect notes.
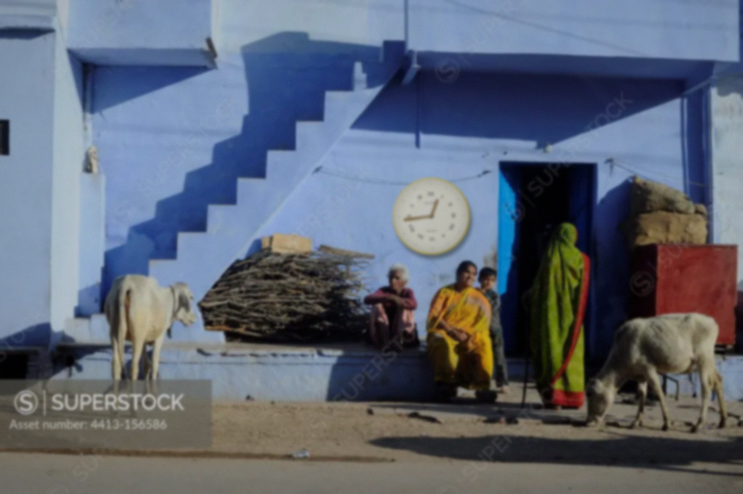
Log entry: 12h44
